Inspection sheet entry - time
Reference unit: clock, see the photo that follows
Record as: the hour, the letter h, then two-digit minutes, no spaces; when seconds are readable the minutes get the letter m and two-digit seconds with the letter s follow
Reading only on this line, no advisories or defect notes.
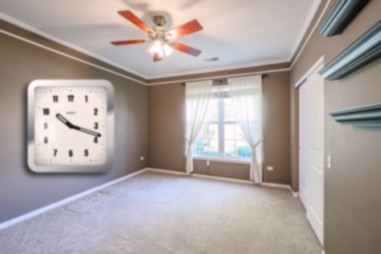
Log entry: 10h18
